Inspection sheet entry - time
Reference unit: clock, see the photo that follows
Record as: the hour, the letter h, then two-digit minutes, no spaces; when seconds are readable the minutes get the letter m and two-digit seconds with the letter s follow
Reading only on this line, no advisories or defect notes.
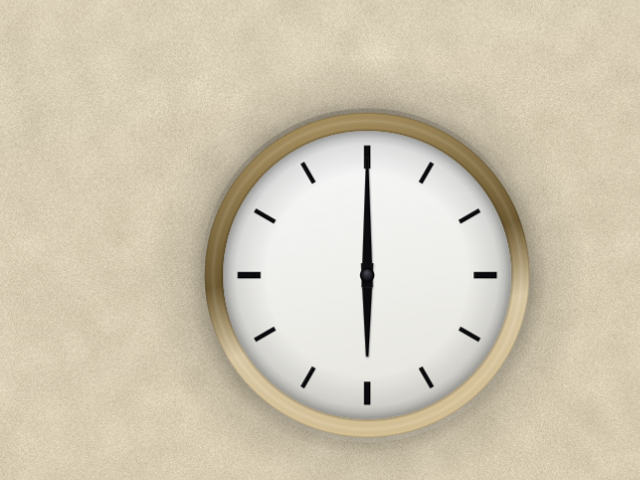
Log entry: 6h00
